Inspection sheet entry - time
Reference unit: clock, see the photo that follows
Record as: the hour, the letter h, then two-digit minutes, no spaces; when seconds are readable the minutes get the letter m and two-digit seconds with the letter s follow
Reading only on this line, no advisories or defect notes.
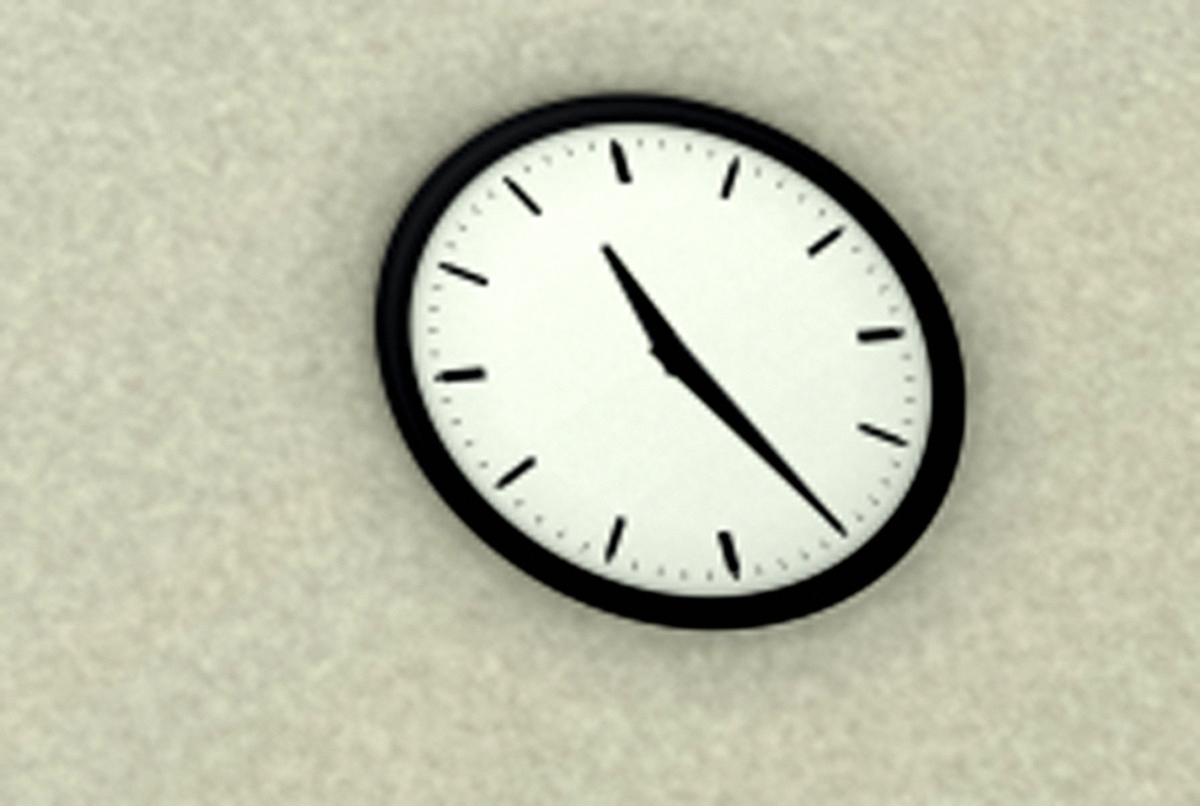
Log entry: 11h25
